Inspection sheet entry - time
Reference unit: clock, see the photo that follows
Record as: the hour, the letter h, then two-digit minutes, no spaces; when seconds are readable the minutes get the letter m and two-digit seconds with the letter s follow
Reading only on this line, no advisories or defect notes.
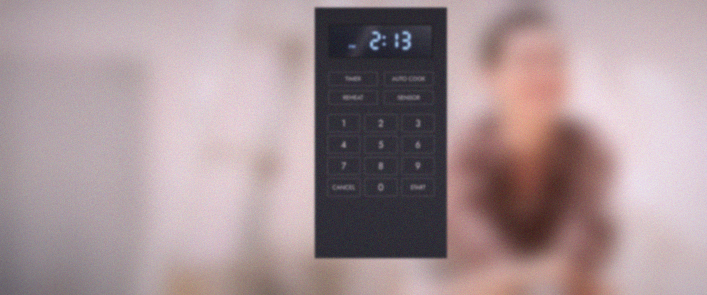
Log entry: 2h13
